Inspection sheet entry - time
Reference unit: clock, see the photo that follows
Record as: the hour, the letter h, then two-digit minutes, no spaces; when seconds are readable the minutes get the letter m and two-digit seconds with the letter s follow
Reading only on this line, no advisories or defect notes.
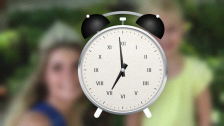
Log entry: 6h59
